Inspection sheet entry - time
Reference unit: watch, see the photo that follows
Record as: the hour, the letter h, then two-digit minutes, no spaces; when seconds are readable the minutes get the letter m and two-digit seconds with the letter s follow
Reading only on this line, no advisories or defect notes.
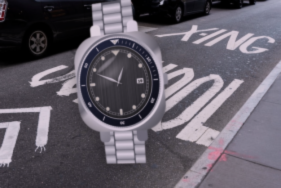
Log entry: 12h49
